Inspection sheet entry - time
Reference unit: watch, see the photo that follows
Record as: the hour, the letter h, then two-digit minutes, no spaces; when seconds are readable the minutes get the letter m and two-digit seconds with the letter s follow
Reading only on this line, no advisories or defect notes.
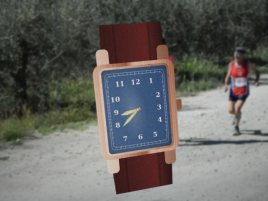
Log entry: 8h38
